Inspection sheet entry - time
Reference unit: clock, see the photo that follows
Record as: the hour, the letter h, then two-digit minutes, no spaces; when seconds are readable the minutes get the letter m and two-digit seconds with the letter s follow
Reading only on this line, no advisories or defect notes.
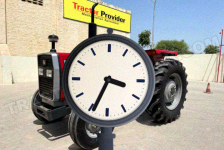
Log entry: 3h34
